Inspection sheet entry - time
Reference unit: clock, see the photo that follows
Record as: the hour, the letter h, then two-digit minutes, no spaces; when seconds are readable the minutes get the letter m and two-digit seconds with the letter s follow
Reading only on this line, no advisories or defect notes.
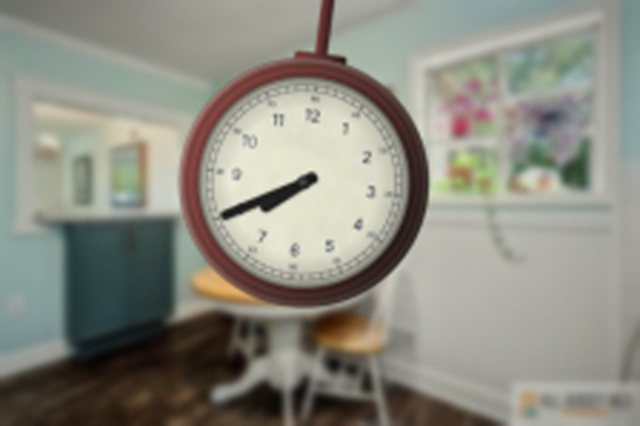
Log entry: 7h40
